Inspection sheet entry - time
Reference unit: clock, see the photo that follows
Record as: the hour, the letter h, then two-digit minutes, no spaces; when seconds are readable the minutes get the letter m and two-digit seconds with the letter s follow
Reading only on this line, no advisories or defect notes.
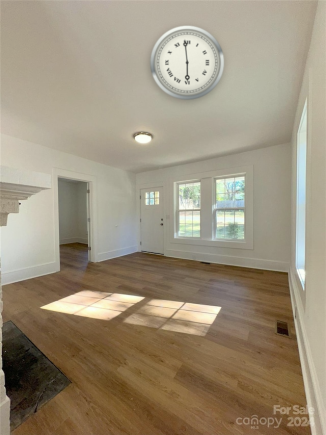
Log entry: 5h59
